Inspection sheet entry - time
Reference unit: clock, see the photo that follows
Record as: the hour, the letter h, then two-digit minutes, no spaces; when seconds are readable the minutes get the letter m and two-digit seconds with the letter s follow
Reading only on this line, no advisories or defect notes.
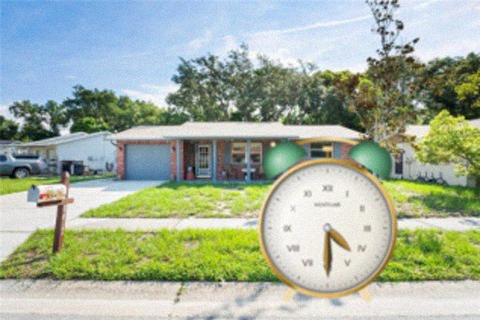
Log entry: 4h30
